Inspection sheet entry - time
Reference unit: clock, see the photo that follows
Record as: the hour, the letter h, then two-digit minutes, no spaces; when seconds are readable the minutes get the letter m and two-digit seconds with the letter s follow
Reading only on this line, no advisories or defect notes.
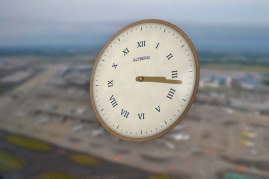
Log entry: 3h17
